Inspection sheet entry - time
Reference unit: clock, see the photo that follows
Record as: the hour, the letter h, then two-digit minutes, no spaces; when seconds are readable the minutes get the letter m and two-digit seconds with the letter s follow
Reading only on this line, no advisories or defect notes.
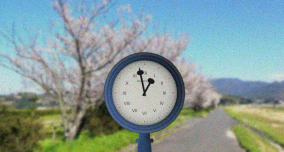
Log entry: 12h58
